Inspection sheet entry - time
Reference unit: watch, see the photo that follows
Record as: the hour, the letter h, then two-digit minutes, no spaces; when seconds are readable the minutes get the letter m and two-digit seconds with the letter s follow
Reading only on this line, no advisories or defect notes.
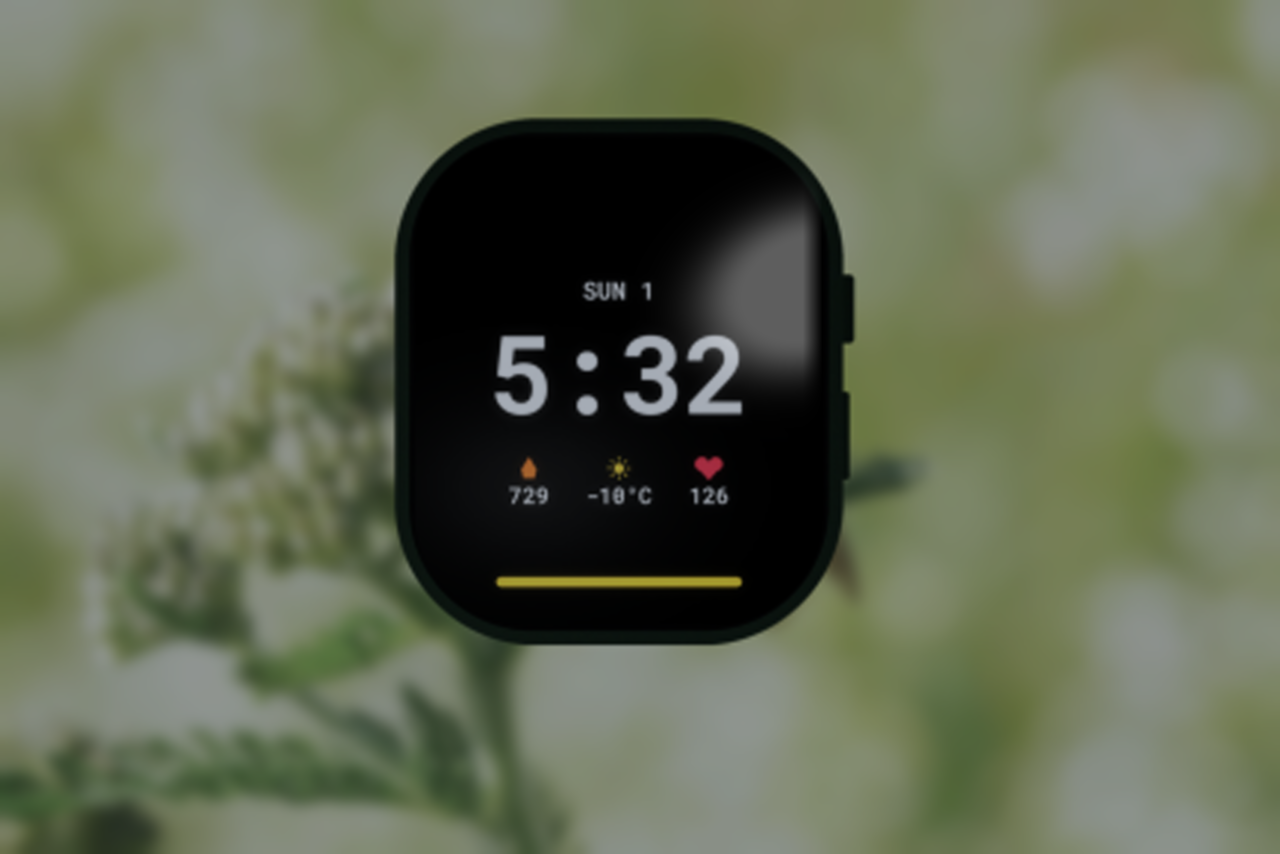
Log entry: 5h32
